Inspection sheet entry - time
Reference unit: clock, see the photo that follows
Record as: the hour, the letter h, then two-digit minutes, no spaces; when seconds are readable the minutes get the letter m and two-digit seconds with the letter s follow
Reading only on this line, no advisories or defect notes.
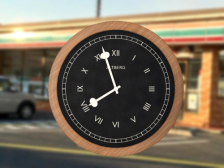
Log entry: 7h57
